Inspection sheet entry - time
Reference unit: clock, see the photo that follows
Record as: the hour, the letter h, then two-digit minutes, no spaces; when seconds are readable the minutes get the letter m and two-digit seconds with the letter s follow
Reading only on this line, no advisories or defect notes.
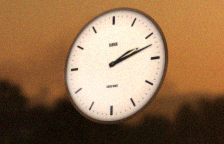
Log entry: 2h12
